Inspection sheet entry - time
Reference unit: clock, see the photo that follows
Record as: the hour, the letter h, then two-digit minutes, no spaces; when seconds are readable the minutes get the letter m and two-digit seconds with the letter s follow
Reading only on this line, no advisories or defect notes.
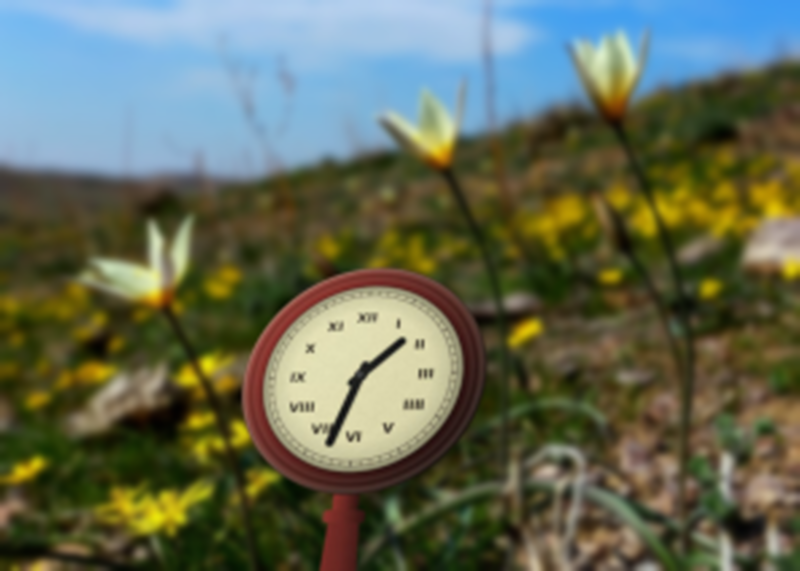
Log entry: 1h33
